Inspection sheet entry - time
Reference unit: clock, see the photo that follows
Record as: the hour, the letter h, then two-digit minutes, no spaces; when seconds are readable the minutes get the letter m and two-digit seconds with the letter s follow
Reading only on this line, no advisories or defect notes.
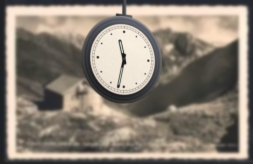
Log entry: 11h32
